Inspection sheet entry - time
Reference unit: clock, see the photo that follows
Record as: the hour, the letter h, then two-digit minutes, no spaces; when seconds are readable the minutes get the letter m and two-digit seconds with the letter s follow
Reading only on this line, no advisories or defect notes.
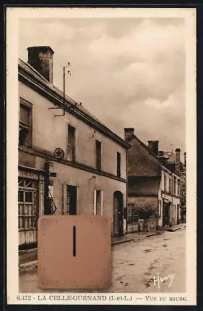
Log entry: 12h00
